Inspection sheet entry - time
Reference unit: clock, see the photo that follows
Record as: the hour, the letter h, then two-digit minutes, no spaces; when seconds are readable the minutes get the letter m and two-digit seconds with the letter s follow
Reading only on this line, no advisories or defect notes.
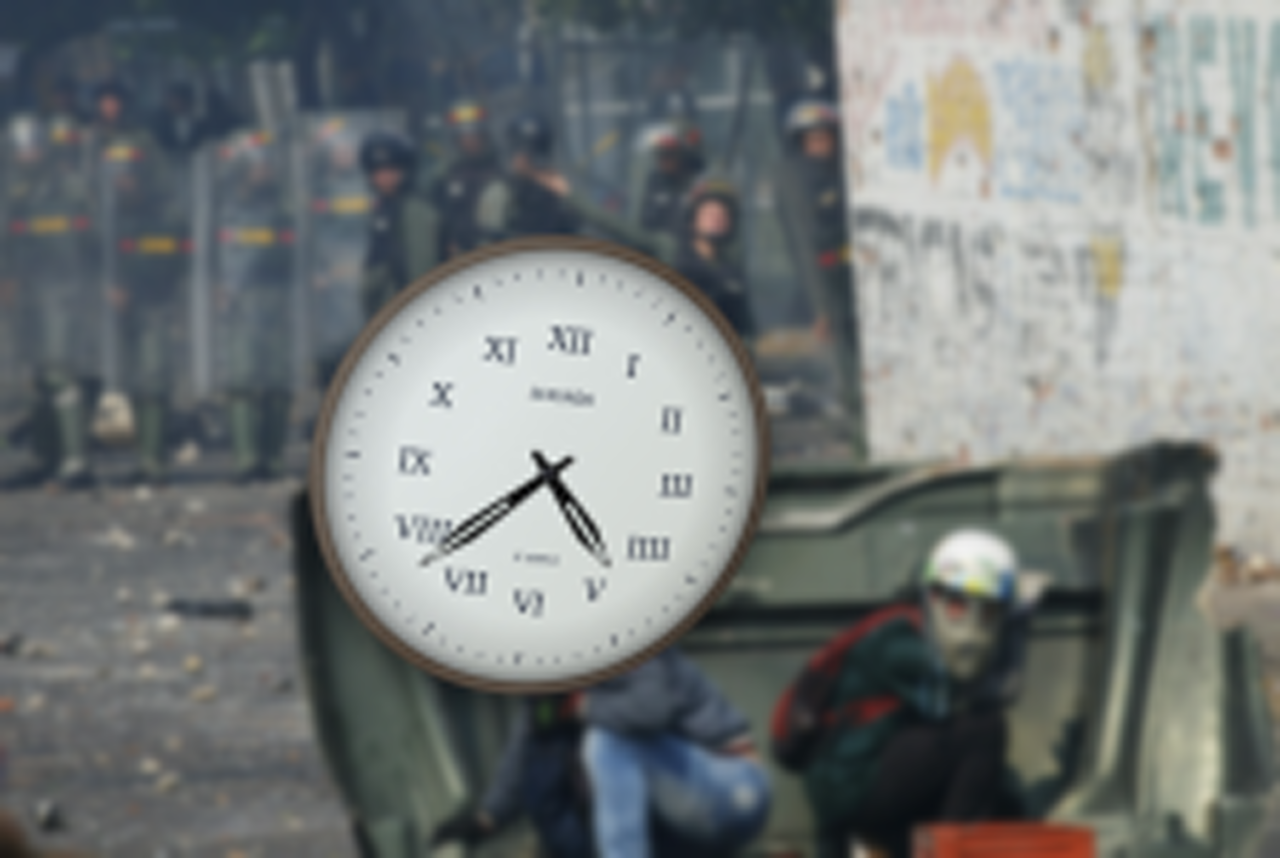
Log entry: 4h38
